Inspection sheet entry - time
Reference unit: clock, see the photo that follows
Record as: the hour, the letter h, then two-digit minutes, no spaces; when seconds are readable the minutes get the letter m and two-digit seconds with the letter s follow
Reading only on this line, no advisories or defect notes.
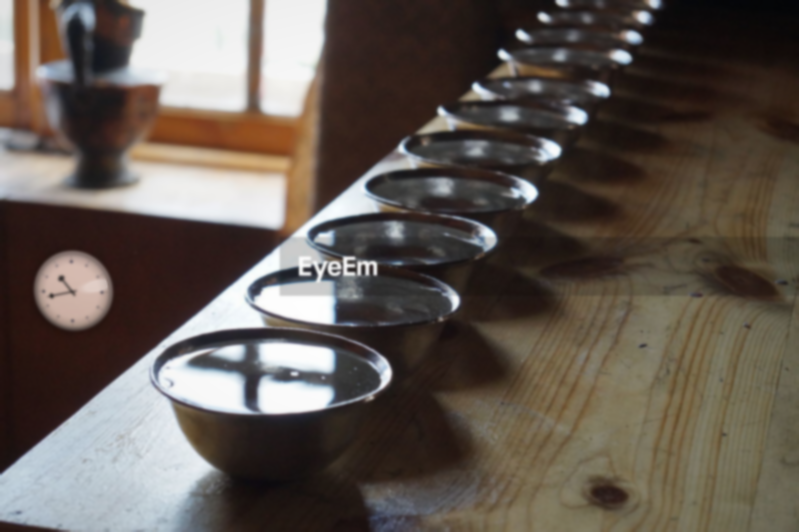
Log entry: 10h43
